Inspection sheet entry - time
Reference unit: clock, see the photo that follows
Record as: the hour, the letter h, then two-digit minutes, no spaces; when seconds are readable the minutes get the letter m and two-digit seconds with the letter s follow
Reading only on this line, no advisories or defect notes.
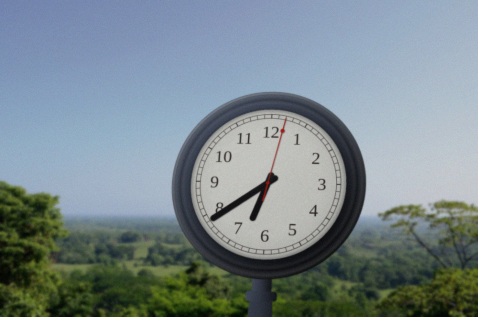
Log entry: 6h39m02s
